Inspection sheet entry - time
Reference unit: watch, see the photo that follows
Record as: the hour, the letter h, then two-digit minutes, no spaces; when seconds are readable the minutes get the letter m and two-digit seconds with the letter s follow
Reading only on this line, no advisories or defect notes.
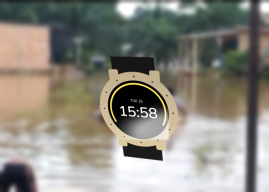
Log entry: 15h58
